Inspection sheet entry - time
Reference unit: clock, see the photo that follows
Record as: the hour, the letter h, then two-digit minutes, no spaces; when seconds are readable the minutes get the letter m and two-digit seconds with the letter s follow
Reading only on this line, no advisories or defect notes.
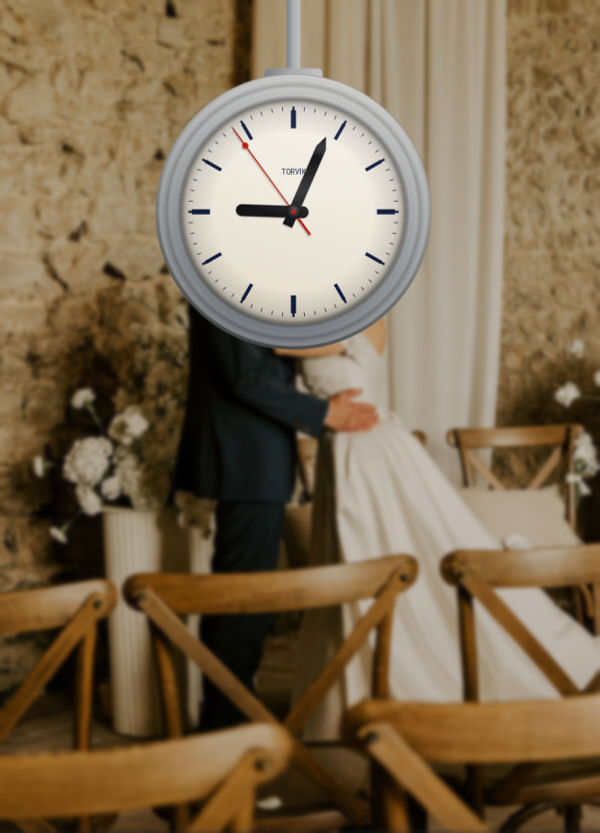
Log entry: 9h03m54s
